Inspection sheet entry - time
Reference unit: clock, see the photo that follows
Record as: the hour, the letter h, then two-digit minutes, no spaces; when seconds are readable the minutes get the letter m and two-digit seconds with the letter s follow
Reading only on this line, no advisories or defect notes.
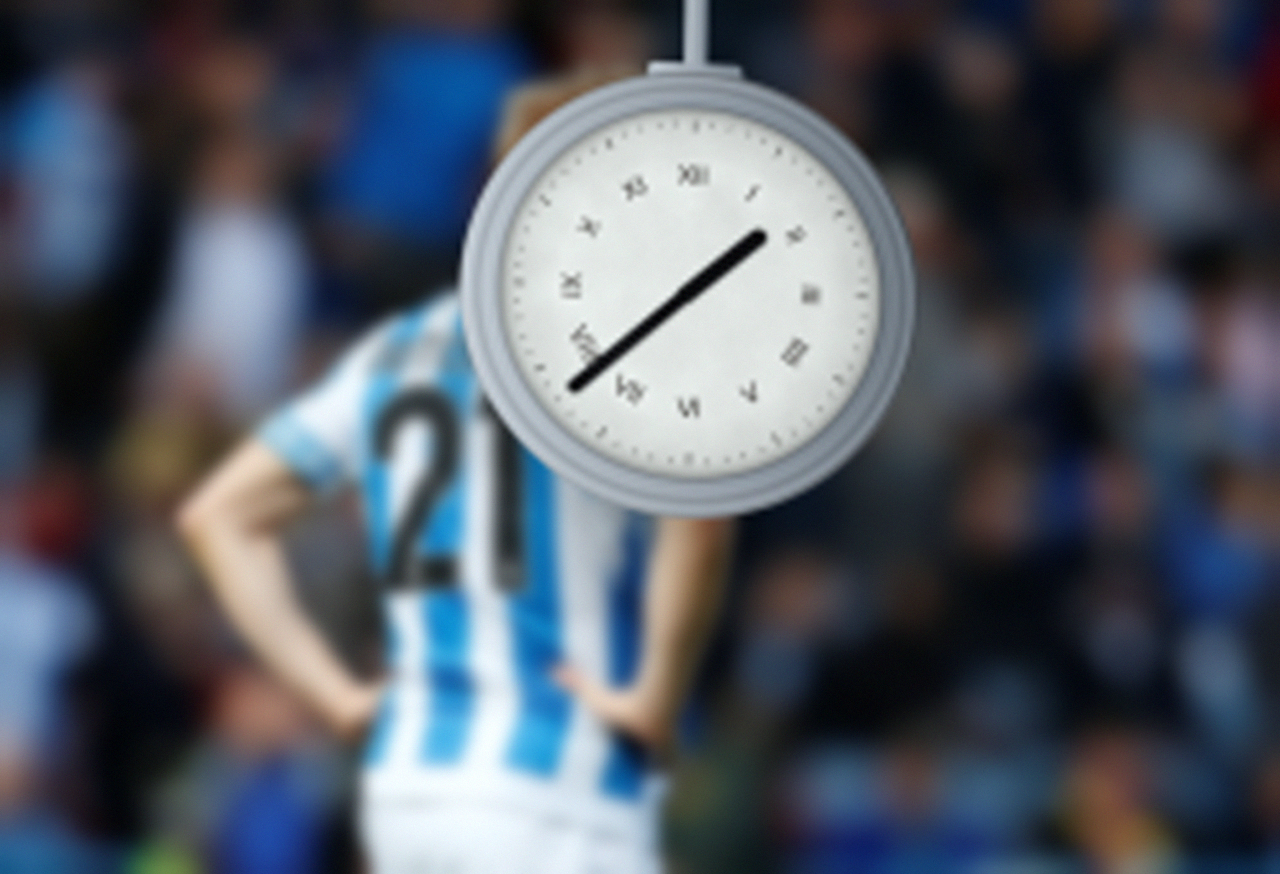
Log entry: 1h38
